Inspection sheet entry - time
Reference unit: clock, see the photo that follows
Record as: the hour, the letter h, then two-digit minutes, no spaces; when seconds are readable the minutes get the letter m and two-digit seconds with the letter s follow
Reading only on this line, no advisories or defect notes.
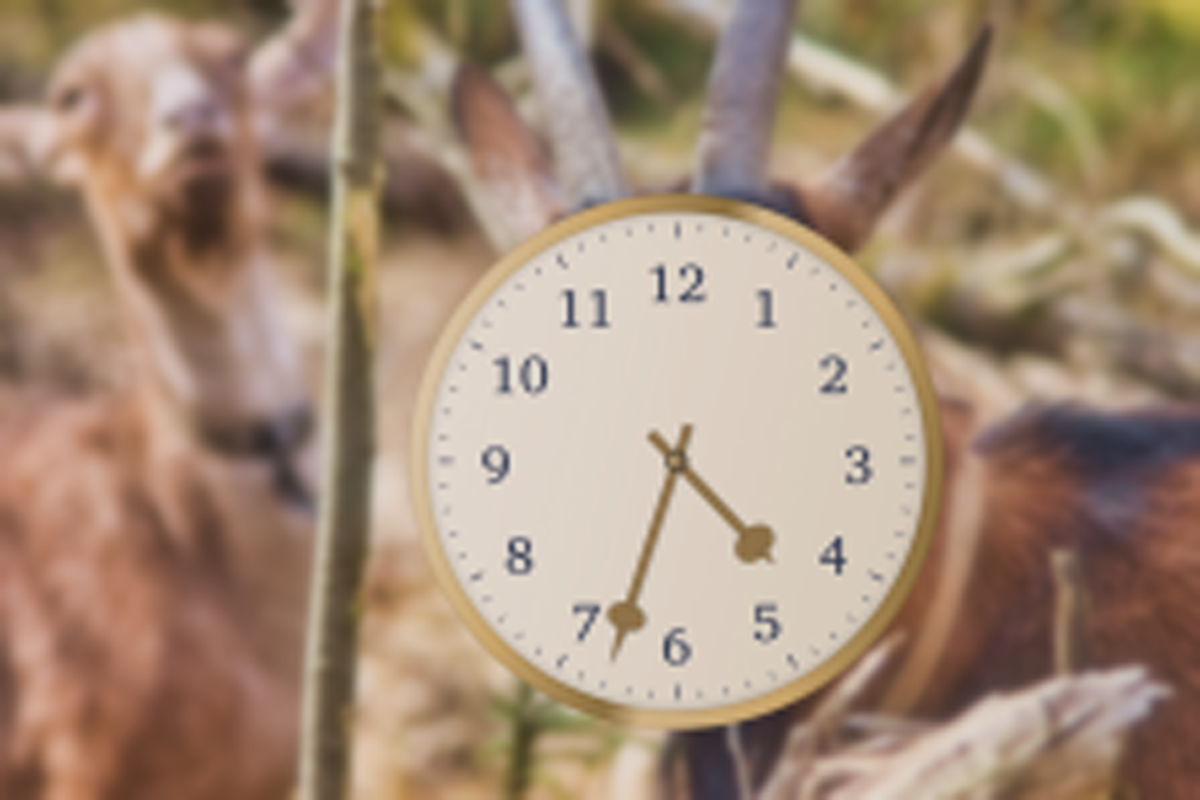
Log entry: 4h33
